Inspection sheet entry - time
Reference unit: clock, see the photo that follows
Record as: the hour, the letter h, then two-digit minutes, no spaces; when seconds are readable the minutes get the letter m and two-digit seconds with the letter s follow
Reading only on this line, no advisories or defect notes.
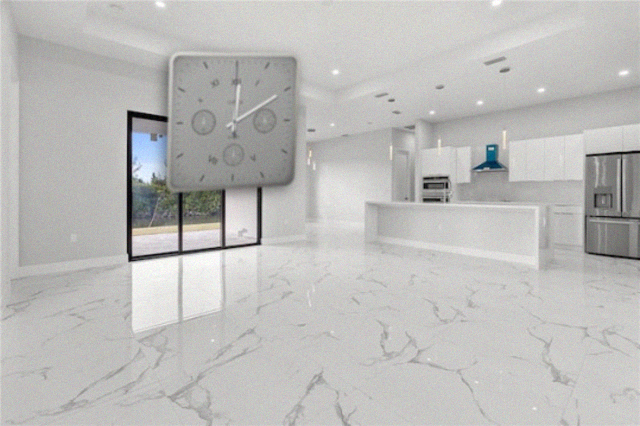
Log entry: 12h10
